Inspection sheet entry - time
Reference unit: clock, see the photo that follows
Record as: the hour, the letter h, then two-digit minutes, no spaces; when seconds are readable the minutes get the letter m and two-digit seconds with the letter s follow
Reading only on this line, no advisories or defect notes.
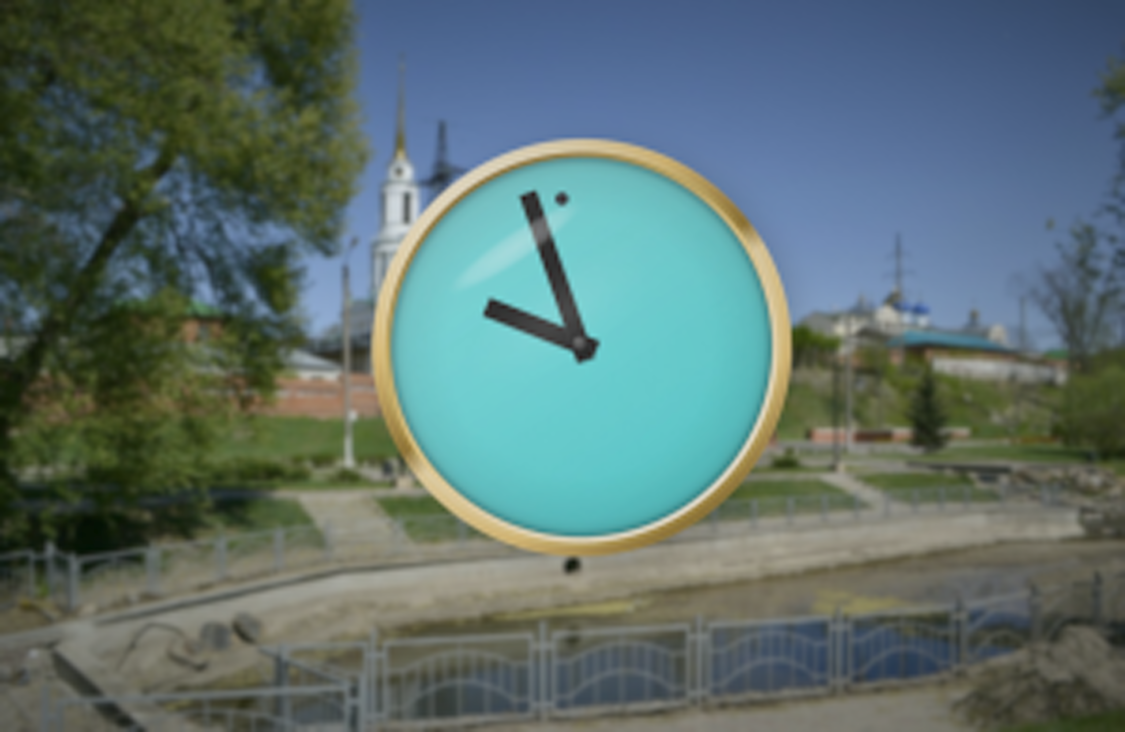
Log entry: 9h58
